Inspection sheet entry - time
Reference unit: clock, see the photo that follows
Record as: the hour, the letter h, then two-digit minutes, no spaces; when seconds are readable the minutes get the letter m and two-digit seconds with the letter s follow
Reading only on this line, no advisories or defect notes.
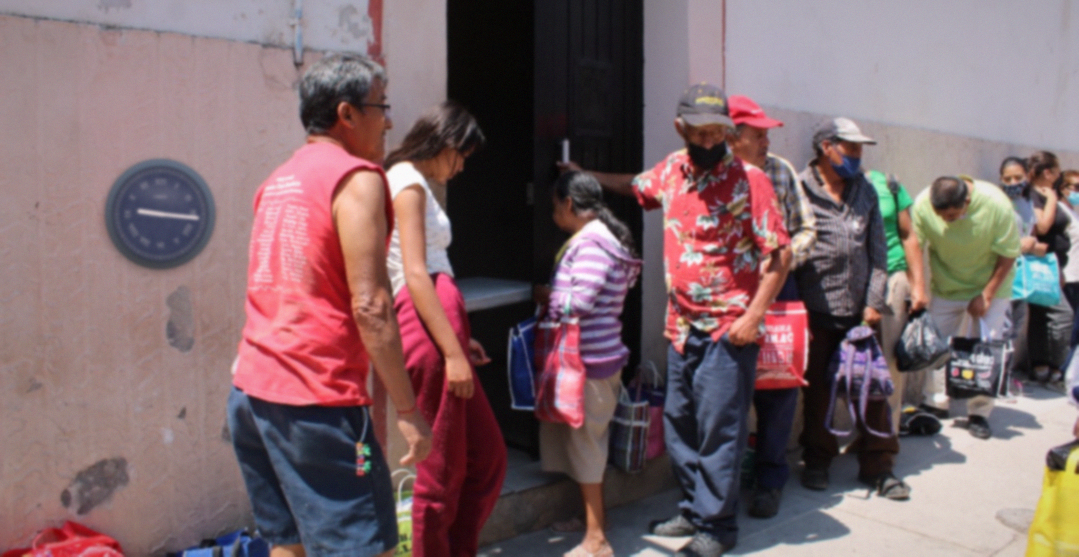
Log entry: 9h16
